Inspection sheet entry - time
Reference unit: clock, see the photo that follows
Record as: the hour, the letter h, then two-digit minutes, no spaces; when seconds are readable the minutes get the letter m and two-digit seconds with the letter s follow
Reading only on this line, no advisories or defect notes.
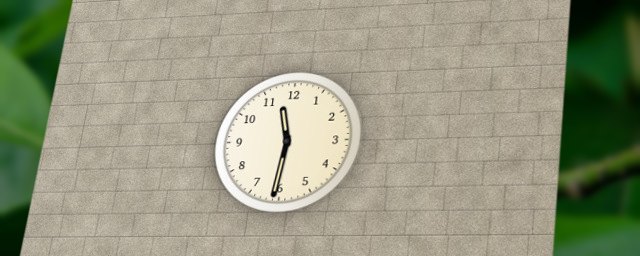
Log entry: 11h31
